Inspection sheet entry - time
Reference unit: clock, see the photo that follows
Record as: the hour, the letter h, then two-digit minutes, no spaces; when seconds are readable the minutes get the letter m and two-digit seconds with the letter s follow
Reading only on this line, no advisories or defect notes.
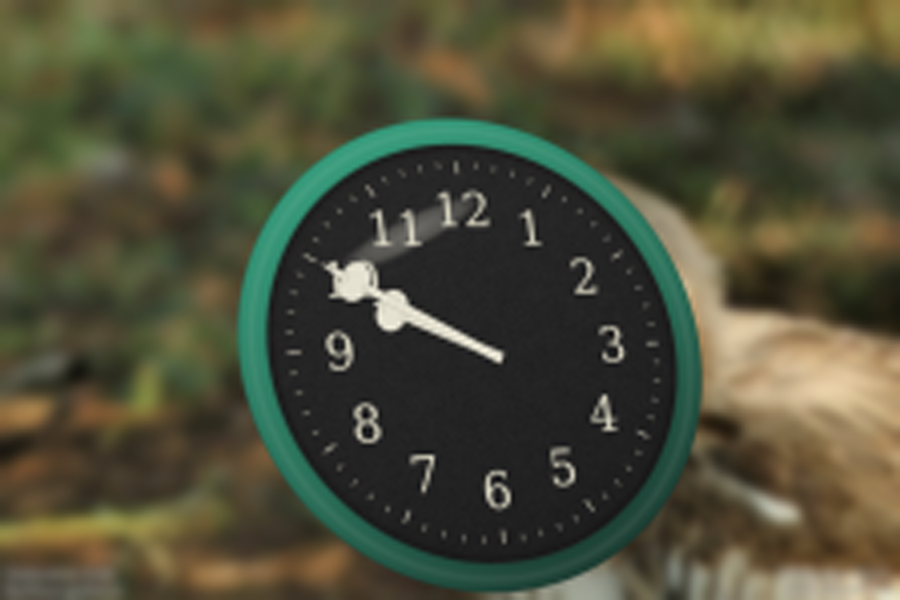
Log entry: 9h50
